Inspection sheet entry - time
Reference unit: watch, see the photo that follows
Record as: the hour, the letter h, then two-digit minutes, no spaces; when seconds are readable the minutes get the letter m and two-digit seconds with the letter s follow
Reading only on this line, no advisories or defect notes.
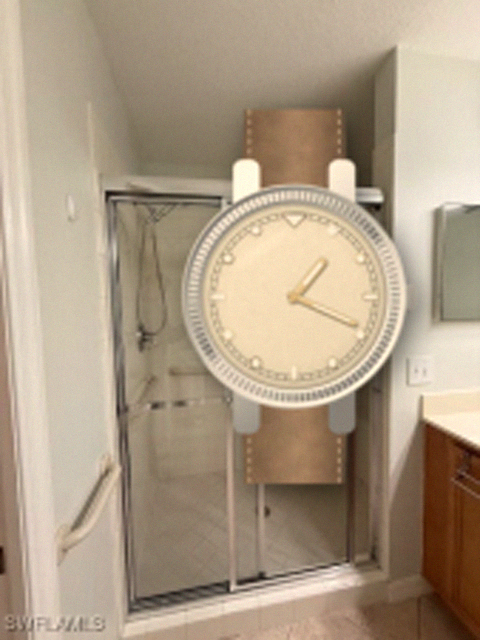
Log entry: 1h19
